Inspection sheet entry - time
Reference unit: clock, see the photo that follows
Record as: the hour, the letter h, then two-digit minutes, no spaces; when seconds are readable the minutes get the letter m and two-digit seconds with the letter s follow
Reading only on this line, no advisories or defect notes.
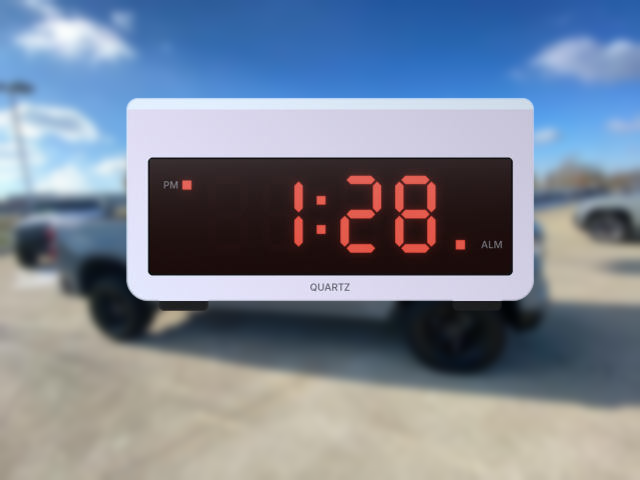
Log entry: 1h28
